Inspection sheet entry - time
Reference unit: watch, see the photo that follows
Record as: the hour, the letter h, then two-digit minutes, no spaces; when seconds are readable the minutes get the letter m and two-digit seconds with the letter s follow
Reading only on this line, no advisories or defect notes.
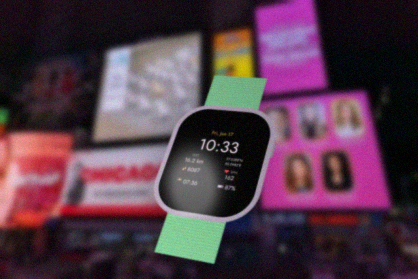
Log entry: 10h33
